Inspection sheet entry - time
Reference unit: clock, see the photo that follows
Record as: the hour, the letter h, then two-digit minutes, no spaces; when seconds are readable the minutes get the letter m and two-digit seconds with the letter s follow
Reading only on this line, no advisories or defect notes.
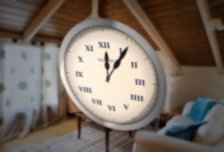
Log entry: 12h06
